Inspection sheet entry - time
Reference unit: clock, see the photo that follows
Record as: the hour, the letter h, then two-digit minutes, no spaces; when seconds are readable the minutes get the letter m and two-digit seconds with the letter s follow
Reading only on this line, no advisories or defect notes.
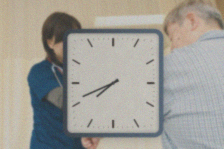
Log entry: 7h41
